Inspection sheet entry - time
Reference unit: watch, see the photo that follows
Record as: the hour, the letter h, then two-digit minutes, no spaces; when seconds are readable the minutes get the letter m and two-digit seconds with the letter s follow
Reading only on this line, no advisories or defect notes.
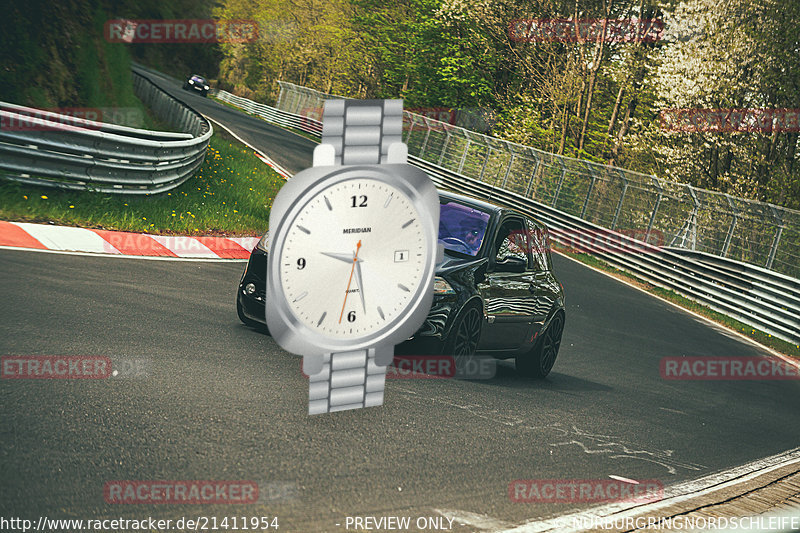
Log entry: 9h27m32s
